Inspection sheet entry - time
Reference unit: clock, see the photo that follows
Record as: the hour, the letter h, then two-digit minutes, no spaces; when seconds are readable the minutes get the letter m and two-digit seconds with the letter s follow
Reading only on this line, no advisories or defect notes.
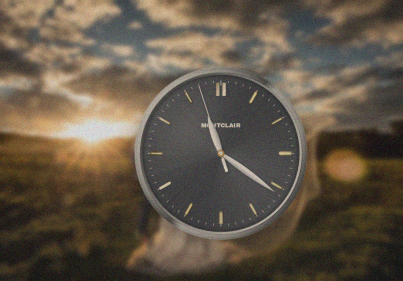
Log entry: 11h20m57s
